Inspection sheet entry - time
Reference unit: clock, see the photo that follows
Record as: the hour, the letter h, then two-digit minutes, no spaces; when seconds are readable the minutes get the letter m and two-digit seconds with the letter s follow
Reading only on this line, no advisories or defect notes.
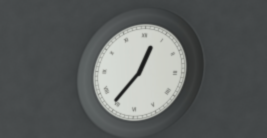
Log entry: 12h36
